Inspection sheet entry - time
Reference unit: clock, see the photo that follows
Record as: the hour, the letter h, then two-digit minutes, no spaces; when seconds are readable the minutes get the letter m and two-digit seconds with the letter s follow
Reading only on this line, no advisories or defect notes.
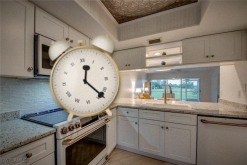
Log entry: 12h23
